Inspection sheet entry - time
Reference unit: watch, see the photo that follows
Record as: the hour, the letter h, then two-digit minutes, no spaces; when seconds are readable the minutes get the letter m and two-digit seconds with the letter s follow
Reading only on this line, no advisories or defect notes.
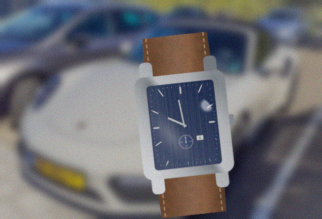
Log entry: 9h59
